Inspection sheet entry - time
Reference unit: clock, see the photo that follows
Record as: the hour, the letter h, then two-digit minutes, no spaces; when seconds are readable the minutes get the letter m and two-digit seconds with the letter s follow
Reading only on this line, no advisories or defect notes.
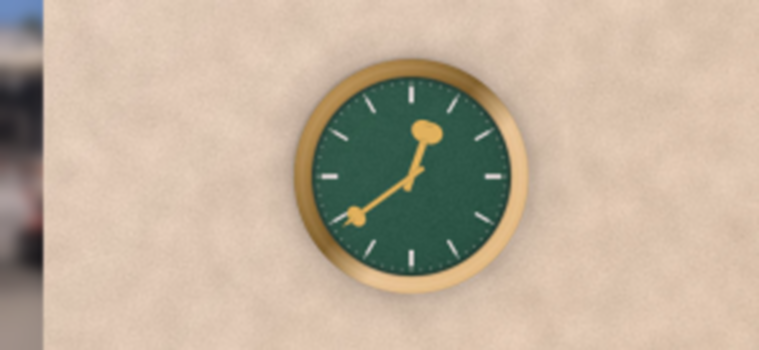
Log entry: 12h39
